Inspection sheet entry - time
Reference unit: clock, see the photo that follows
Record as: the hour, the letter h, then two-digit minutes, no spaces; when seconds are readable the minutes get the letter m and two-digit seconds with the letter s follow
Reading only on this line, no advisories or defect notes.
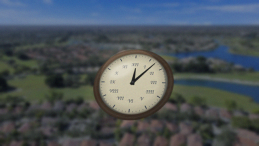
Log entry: 12h07
